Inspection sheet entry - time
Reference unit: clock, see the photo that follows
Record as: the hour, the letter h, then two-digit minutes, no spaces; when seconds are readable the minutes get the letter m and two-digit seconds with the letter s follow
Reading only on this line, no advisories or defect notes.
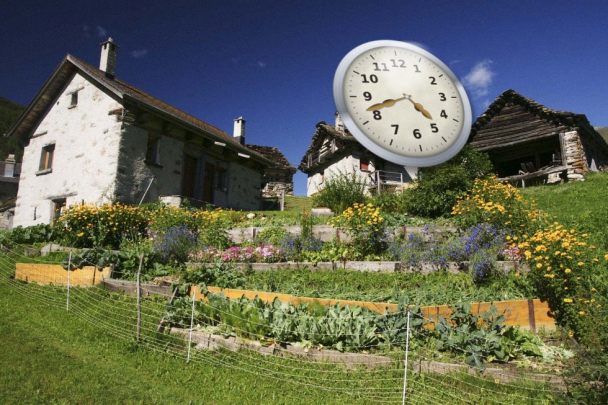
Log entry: 4h42
